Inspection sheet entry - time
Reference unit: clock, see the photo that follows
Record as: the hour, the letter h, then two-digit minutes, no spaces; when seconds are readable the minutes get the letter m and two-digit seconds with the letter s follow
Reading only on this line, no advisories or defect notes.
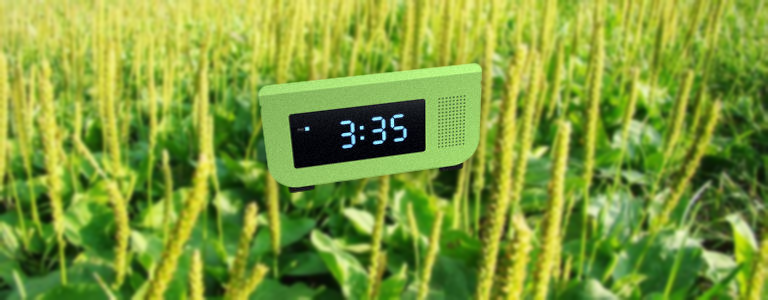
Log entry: 3h35
